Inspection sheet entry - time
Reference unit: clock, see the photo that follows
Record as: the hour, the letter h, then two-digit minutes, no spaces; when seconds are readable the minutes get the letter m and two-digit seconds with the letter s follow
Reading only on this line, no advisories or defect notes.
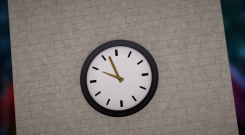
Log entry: 9h57
